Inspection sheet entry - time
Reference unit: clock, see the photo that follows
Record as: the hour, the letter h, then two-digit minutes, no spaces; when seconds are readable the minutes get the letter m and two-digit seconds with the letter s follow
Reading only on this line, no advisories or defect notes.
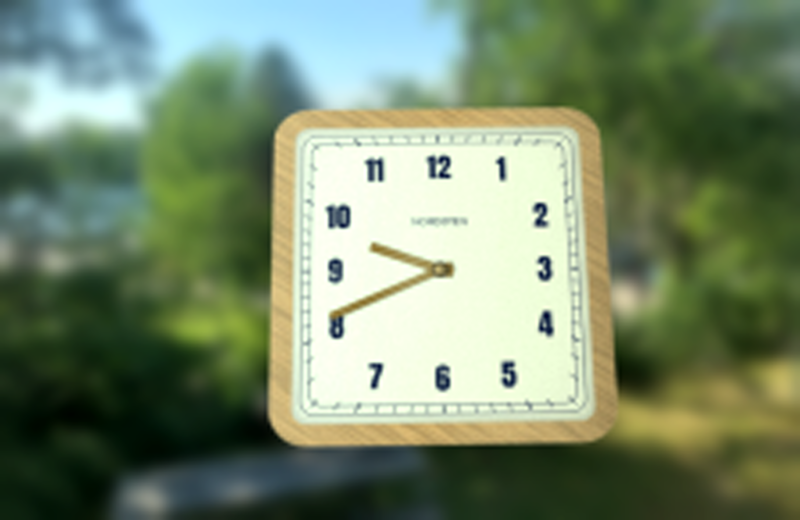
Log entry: 9h41
